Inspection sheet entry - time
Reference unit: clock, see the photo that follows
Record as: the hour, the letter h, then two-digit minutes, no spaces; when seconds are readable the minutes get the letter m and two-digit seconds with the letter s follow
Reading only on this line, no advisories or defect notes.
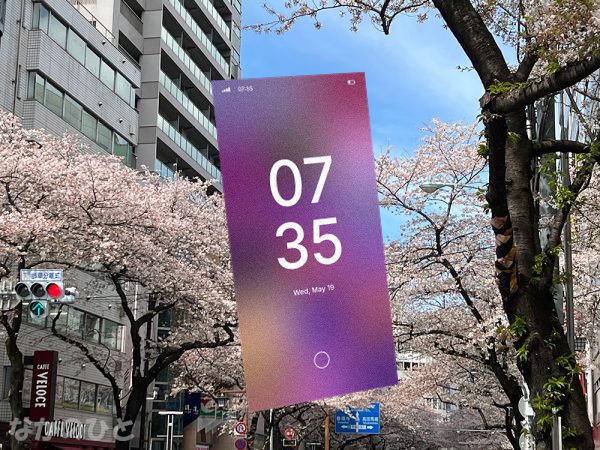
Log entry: 7h35
